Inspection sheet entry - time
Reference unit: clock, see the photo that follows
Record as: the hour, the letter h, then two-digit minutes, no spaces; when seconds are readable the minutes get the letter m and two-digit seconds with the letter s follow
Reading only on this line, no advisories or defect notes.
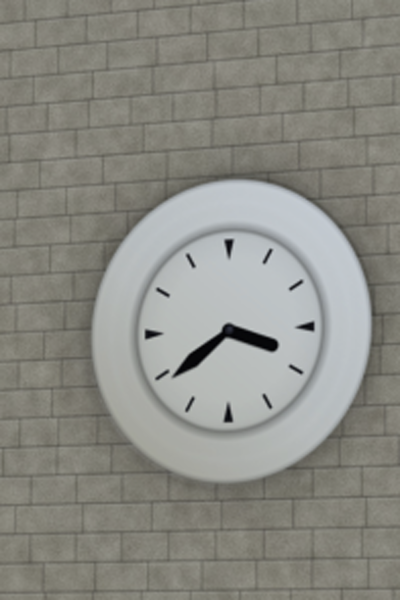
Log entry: 3h39
